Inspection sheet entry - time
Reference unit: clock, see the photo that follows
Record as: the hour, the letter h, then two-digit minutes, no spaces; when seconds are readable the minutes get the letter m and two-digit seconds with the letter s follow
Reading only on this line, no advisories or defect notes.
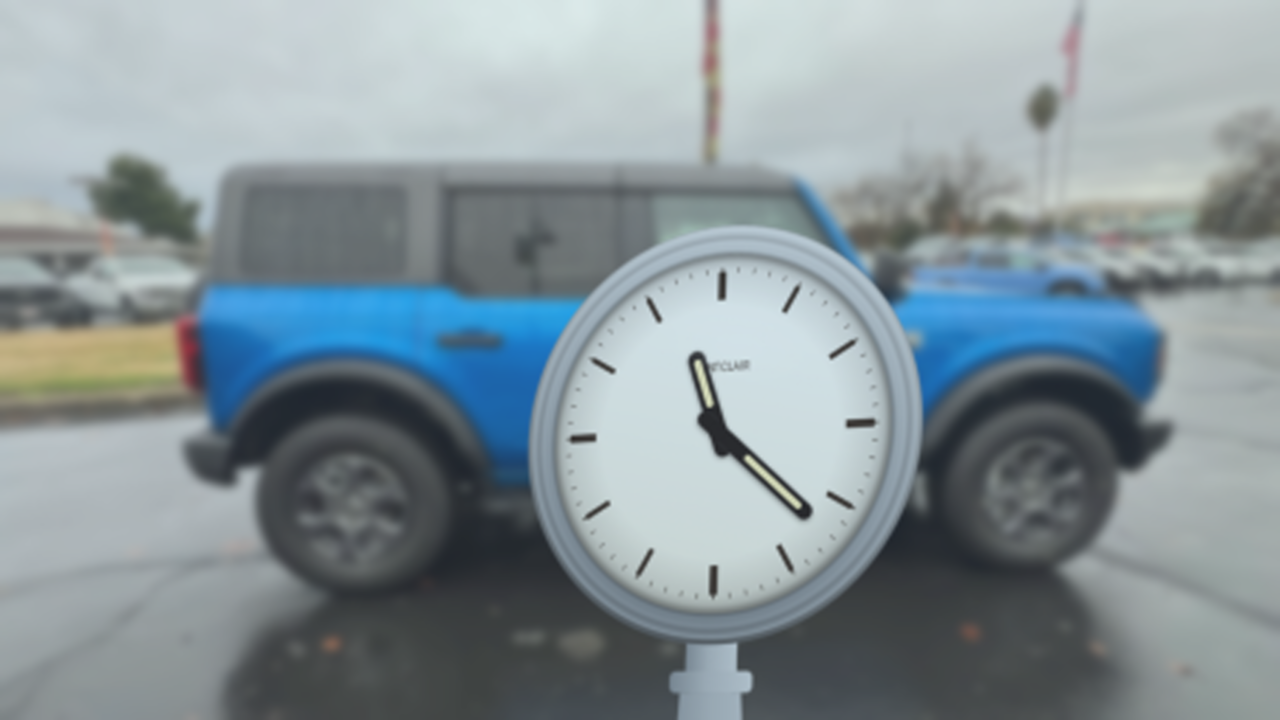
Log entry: 11h22
